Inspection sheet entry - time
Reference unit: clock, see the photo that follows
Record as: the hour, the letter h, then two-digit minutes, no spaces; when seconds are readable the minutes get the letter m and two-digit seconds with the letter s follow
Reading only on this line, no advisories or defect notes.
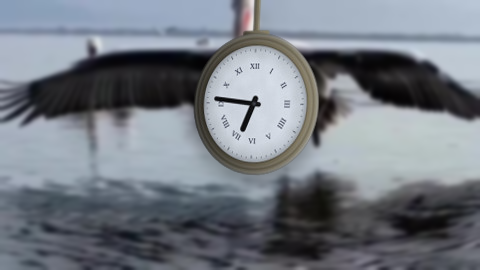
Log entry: 6h46
